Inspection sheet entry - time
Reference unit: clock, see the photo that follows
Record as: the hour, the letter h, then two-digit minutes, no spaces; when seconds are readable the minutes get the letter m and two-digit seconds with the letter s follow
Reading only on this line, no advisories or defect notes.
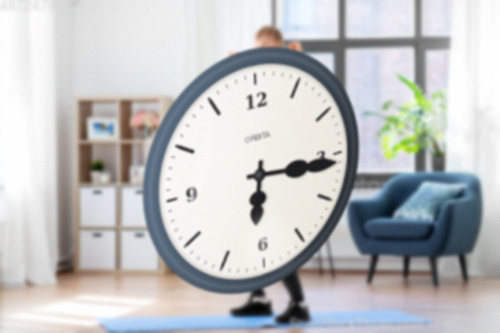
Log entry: 6h16
